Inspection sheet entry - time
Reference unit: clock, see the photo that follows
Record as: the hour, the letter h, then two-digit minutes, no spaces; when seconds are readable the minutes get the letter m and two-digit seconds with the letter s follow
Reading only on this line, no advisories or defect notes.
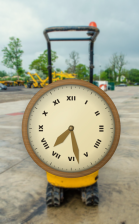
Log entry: 7h28
